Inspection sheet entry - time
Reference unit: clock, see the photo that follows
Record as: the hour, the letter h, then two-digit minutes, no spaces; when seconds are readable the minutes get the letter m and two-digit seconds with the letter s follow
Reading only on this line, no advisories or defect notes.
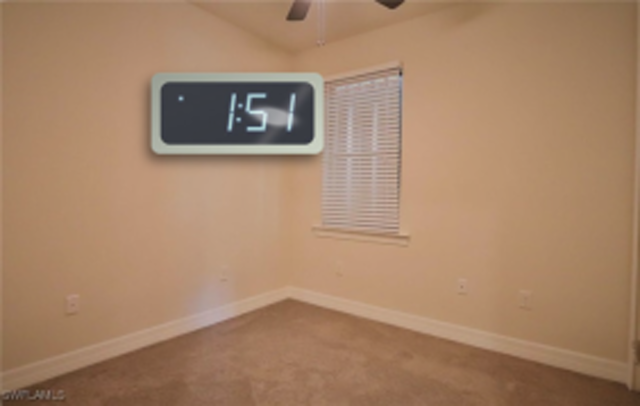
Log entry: 1h51
